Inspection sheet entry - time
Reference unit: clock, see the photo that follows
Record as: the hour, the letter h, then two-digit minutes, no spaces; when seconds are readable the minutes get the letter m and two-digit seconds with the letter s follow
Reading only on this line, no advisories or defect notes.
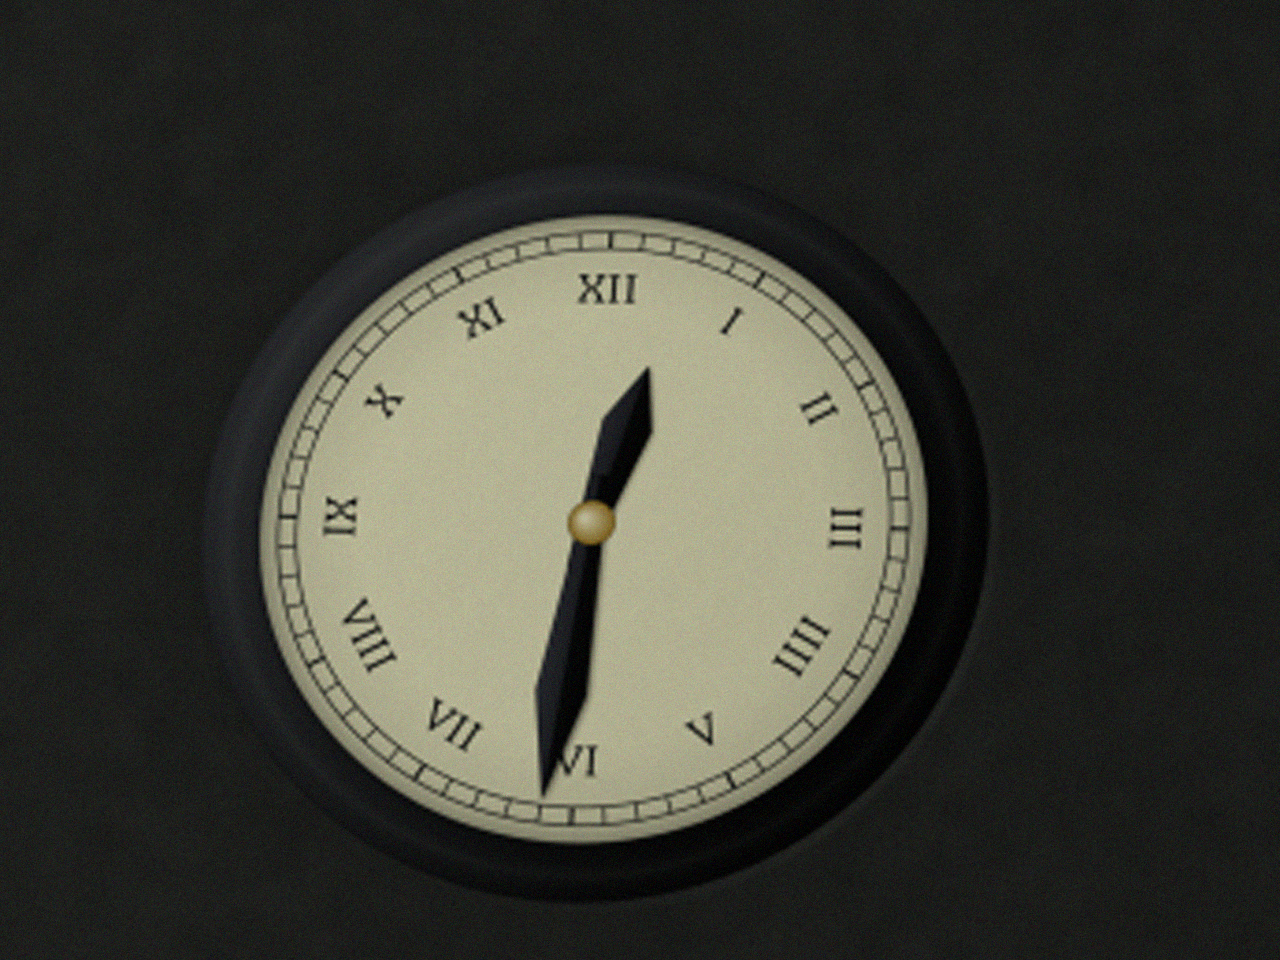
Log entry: 12h31
